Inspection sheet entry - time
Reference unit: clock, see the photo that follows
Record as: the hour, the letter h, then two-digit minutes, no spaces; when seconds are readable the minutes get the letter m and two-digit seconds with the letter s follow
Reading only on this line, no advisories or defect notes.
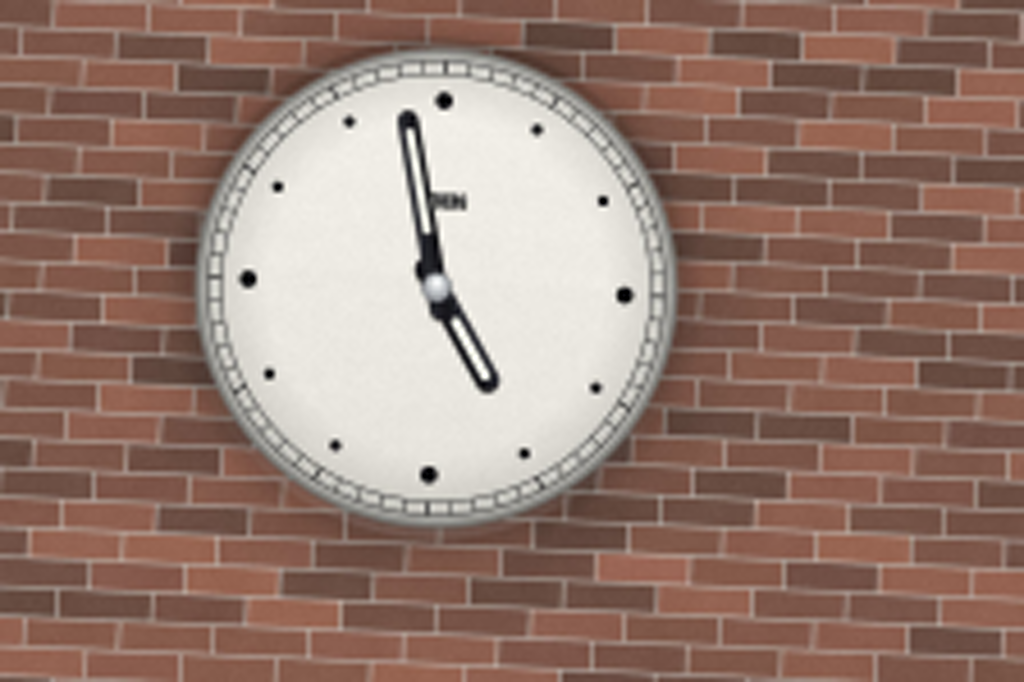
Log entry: 4h58
